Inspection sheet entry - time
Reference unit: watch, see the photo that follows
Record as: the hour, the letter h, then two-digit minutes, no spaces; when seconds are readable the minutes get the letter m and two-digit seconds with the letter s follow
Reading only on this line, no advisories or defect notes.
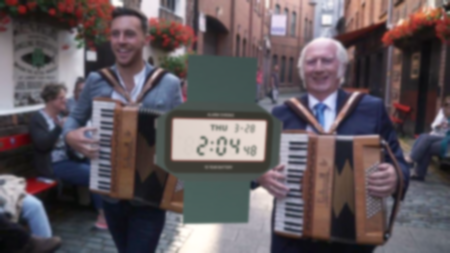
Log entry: 2h04
